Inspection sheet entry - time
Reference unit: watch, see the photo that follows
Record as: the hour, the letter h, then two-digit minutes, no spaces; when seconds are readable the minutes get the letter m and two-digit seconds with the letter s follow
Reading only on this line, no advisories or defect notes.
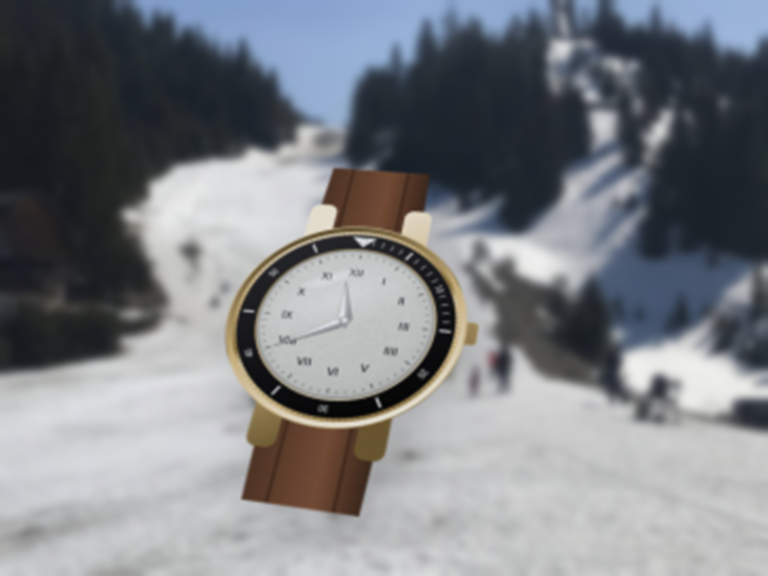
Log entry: 11h40
